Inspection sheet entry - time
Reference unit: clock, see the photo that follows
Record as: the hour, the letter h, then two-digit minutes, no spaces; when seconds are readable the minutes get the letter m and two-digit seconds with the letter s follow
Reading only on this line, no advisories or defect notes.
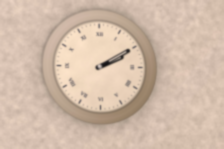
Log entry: 2h10
